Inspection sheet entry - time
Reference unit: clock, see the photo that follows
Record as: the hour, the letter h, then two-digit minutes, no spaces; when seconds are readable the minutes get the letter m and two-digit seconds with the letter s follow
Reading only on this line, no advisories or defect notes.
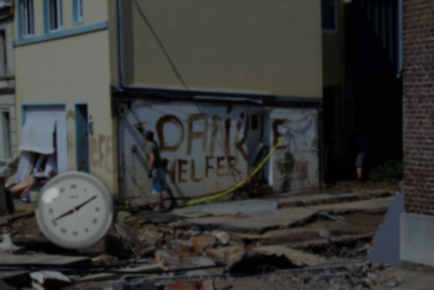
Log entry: 8h10
